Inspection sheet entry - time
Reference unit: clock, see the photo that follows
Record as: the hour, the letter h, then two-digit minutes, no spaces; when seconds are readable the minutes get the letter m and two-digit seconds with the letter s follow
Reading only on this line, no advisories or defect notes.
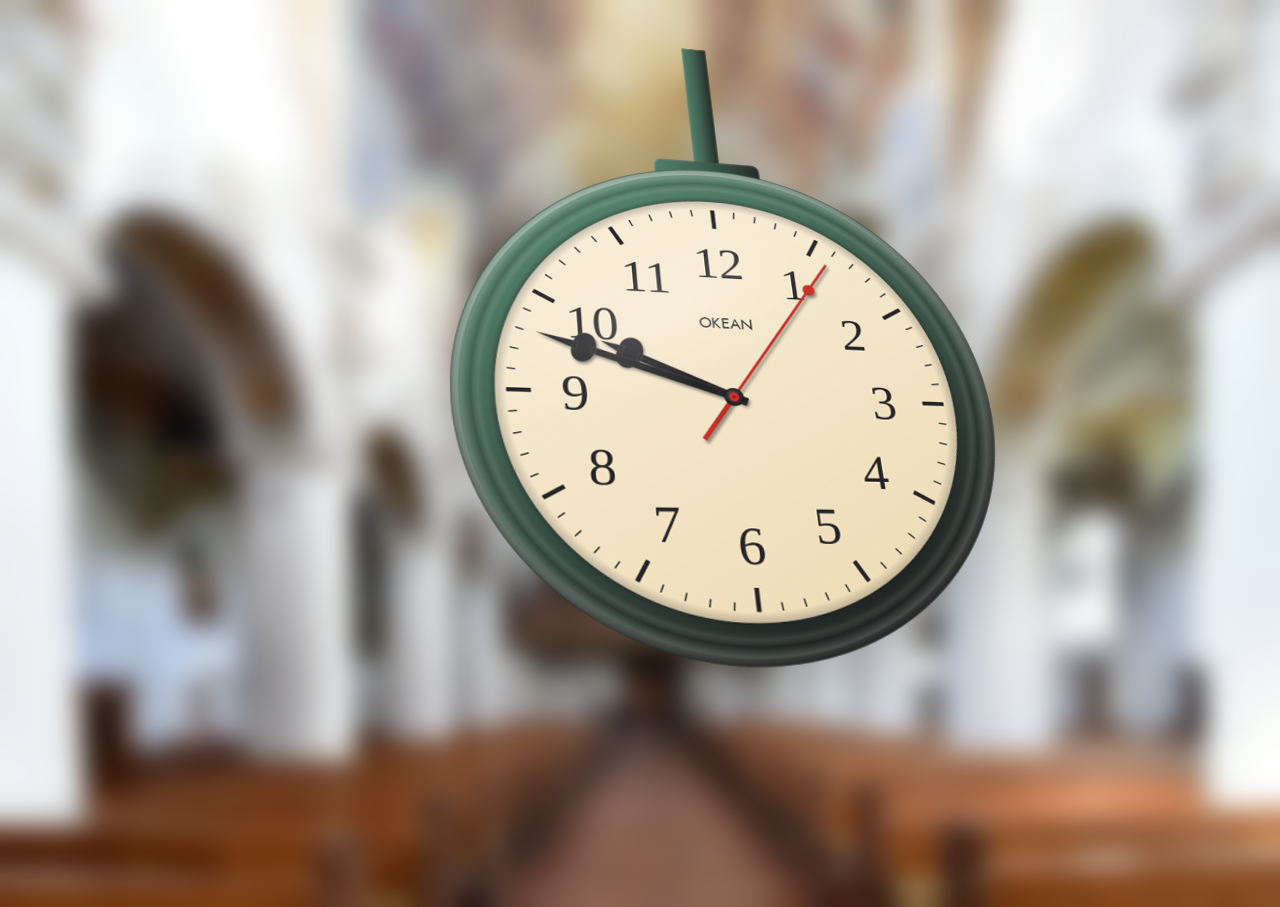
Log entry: 9h48m06s
